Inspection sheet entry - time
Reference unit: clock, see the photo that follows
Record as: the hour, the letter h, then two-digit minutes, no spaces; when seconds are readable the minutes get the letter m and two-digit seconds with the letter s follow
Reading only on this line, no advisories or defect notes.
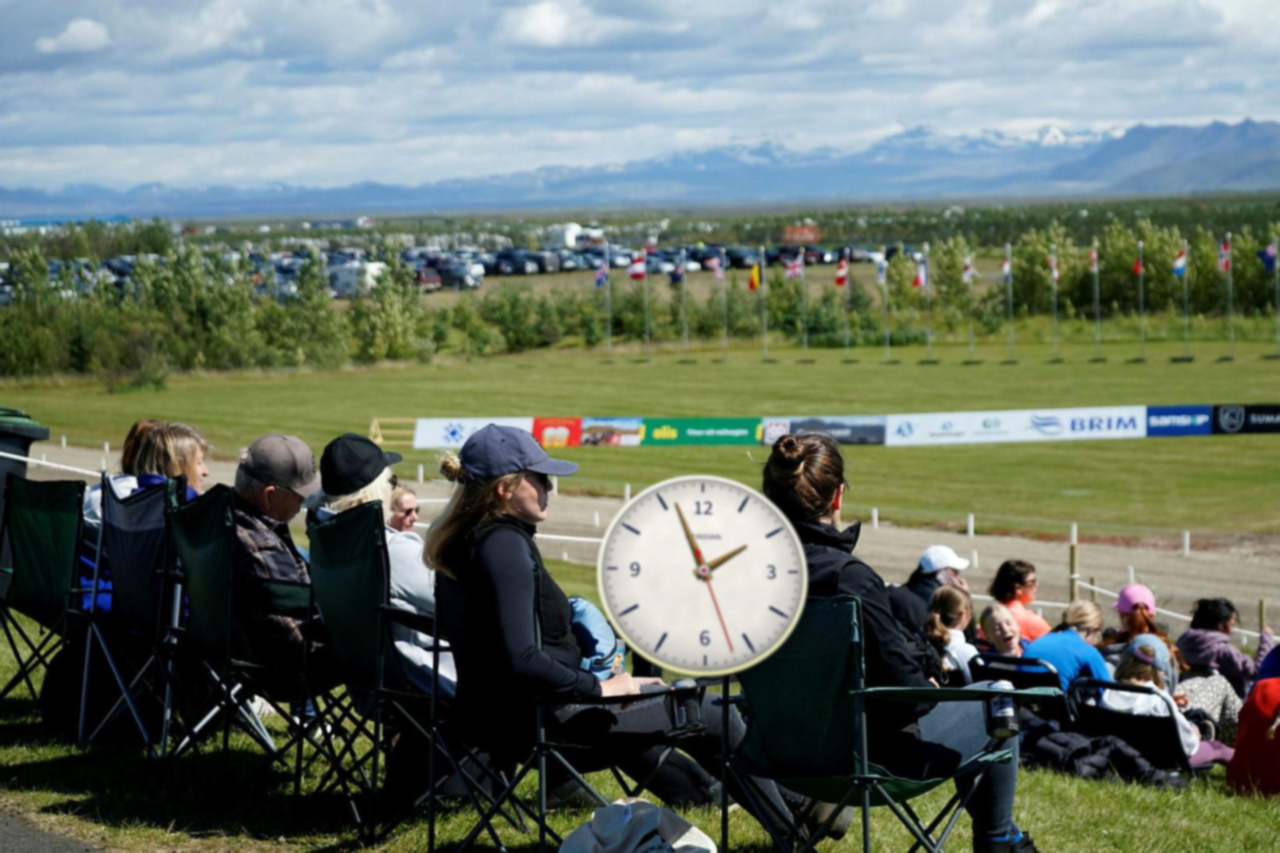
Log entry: 1h56m27s
